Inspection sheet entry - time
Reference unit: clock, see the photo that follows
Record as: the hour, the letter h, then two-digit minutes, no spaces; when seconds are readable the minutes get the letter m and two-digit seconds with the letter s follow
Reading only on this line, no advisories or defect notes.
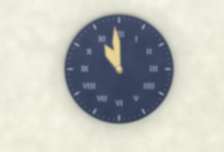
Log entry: 10h59
